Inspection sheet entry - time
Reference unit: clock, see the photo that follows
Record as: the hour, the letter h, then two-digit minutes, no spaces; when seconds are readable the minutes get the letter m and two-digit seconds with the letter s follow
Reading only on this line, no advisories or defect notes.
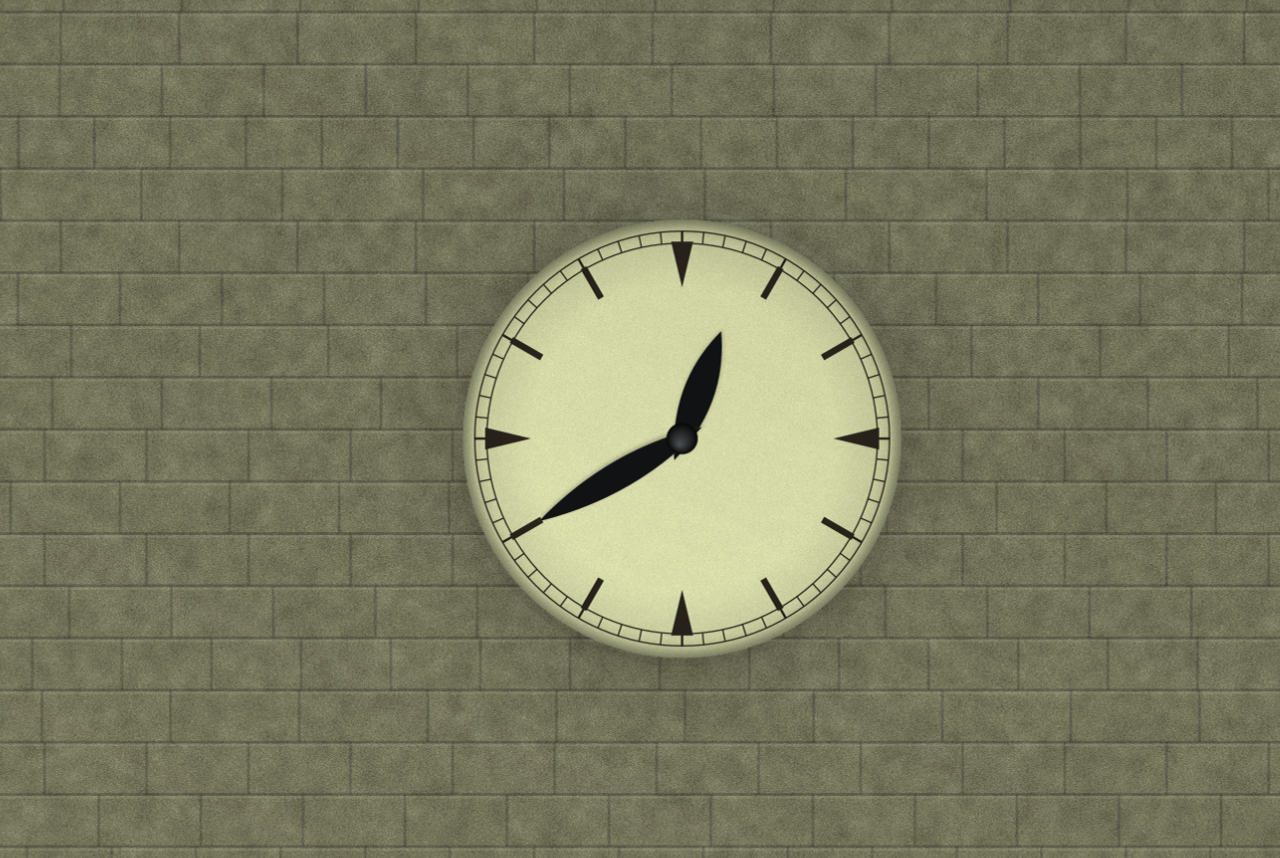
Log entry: 12h40
